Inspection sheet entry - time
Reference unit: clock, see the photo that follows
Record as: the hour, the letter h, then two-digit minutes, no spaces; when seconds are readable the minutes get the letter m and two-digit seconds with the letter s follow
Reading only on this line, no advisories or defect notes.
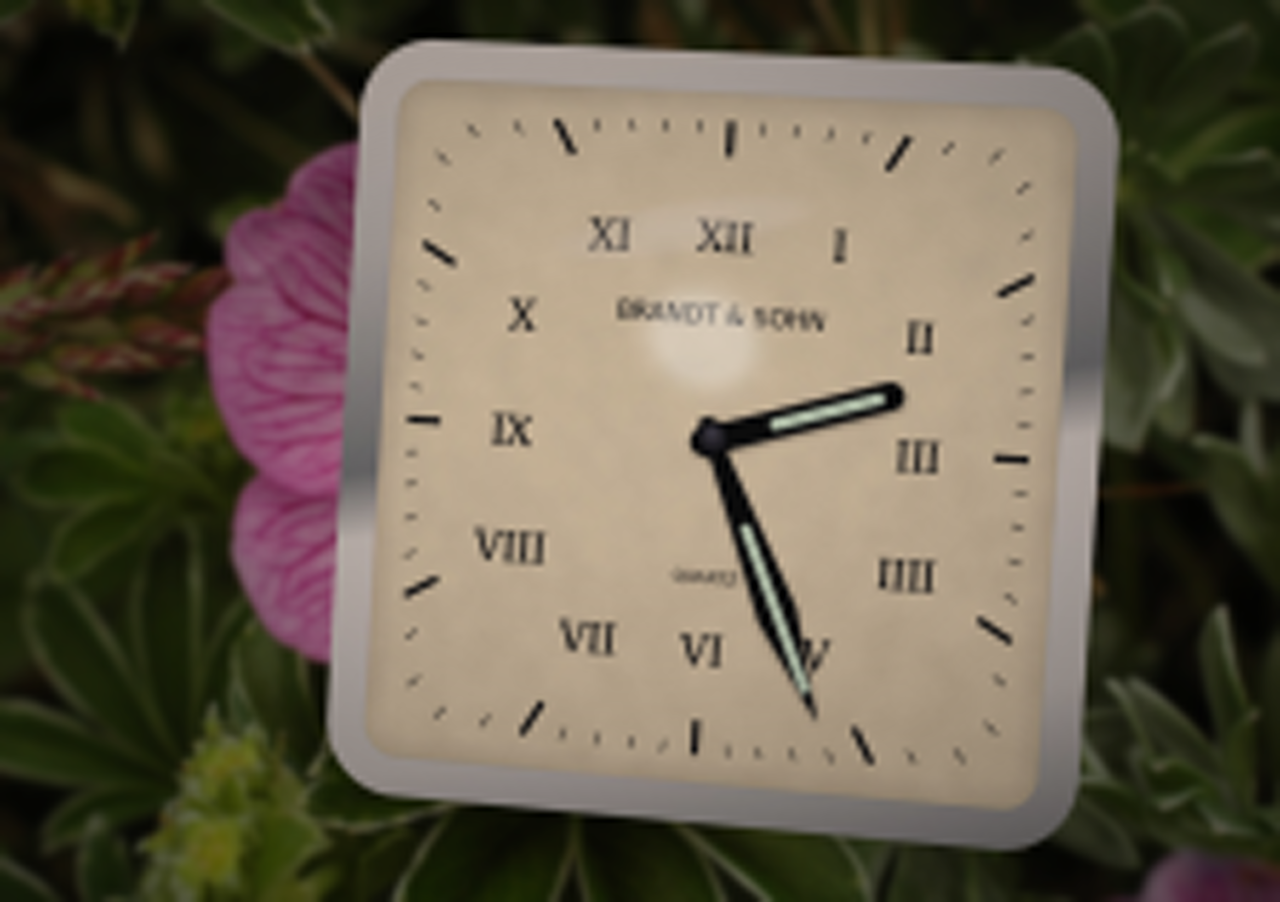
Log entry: 2h26
